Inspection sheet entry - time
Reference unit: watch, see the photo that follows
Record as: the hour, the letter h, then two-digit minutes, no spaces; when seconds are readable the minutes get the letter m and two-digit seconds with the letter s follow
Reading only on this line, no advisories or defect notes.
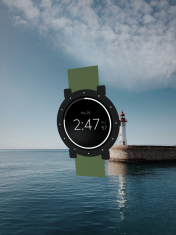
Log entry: 2h47
